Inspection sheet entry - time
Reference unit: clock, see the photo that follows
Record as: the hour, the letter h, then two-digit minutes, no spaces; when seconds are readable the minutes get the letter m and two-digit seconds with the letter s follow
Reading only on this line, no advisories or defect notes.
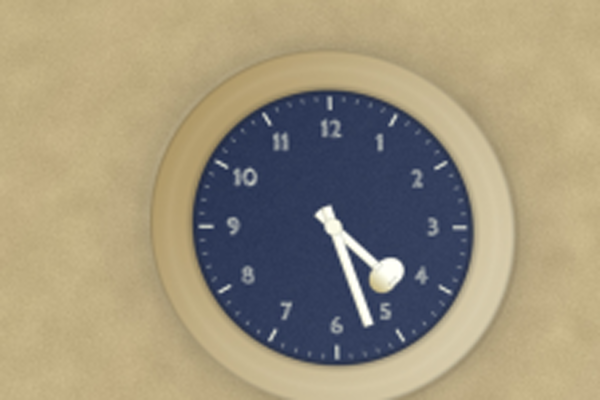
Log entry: 4h27
